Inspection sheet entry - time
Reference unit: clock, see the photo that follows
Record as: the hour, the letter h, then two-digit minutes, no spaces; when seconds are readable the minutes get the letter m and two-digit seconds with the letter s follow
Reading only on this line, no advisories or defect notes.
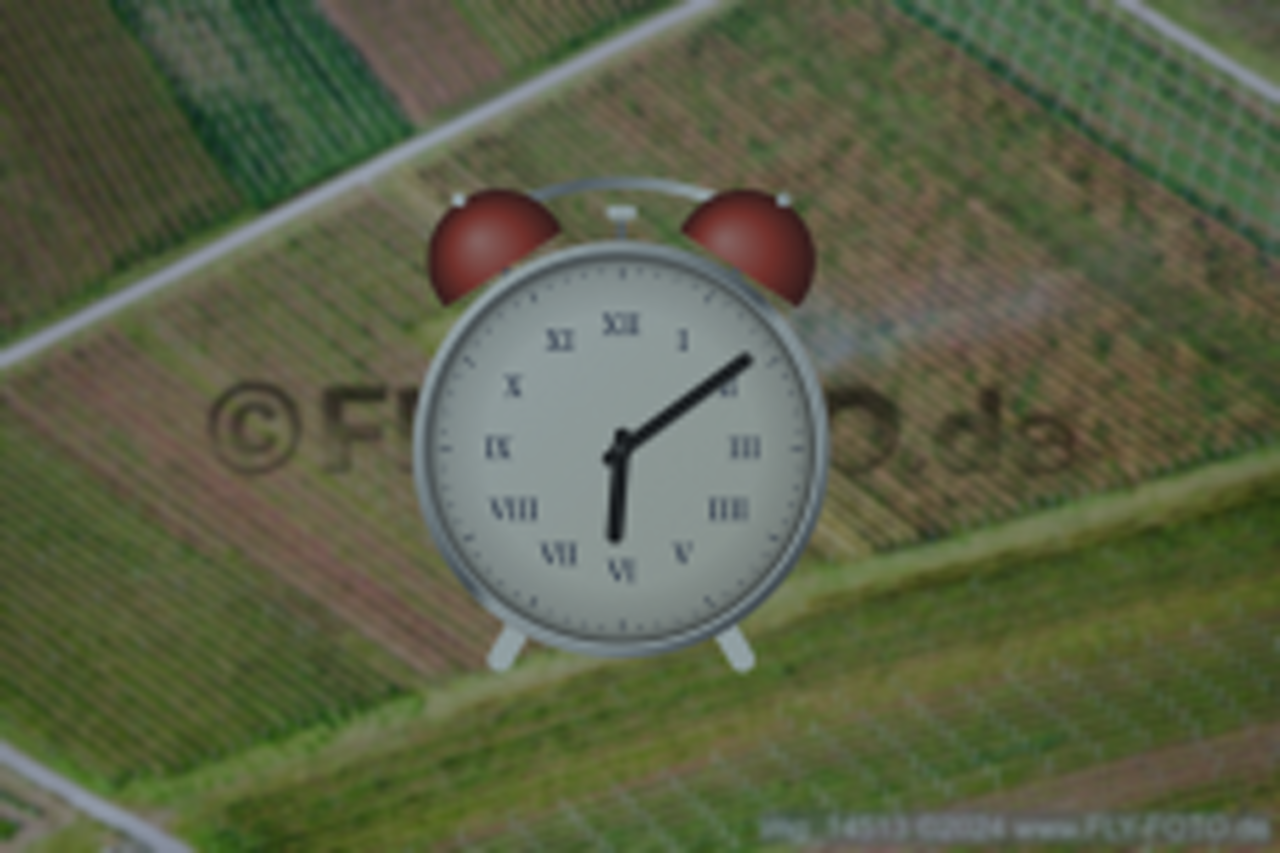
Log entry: 6h09
